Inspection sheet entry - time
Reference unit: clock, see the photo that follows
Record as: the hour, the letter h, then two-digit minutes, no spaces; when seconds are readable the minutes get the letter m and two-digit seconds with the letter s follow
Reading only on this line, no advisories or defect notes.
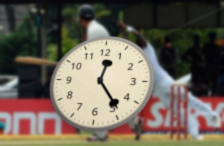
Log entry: 12h24
